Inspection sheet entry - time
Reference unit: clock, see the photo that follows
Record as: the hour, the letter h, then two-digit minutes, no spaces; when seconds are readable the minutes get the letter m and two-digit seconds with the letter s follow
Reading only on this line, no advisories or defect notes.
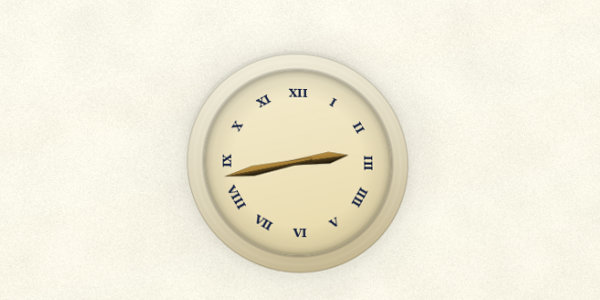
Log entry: 2h43
